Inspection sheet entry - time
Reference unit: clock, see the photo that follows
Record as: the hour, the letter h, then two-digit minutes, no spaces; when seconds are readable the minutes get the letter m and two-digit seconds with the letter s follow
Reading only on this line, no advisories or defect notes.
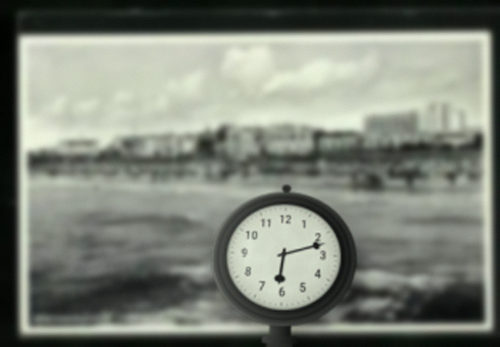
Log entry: 6h12
